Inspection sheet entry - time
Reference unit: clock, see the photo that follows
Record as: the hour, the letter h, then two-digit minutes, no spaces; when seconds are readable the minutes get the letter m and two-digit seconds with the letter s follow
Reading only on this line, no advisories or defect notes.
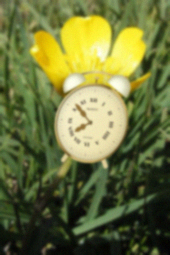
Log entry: 7h52
